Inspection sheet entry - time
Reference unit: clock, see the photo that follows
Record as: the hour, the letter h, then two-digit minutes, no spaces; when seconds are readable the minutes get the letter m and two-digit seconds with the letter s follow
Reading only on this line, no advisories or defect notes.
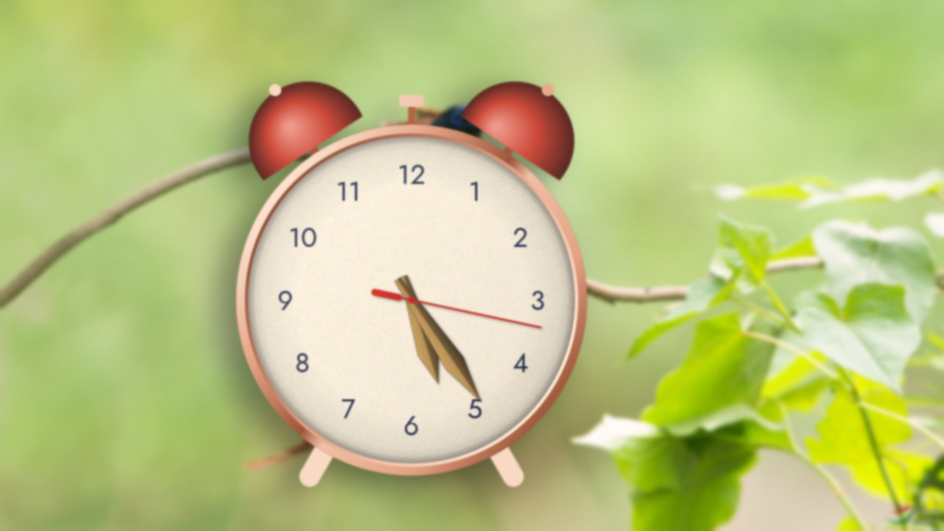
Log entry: 5h24m17s
